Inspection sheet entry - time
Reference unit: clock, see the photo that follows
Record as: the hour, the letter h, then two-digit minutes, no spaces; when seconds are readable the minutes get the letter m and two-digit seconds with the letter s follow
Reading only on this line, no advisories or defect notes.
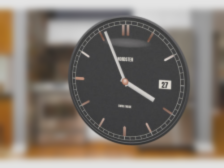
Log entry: 3h56
